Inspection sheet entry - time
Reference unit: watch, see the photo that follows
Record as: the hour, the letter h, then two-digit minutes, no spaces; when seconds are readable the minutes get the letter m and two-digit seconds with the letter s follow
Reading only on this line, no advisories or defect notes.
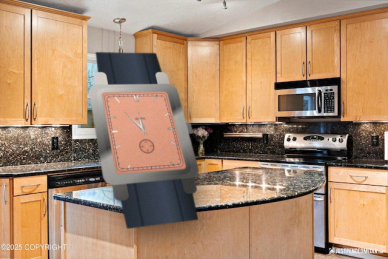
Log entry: 11h54
